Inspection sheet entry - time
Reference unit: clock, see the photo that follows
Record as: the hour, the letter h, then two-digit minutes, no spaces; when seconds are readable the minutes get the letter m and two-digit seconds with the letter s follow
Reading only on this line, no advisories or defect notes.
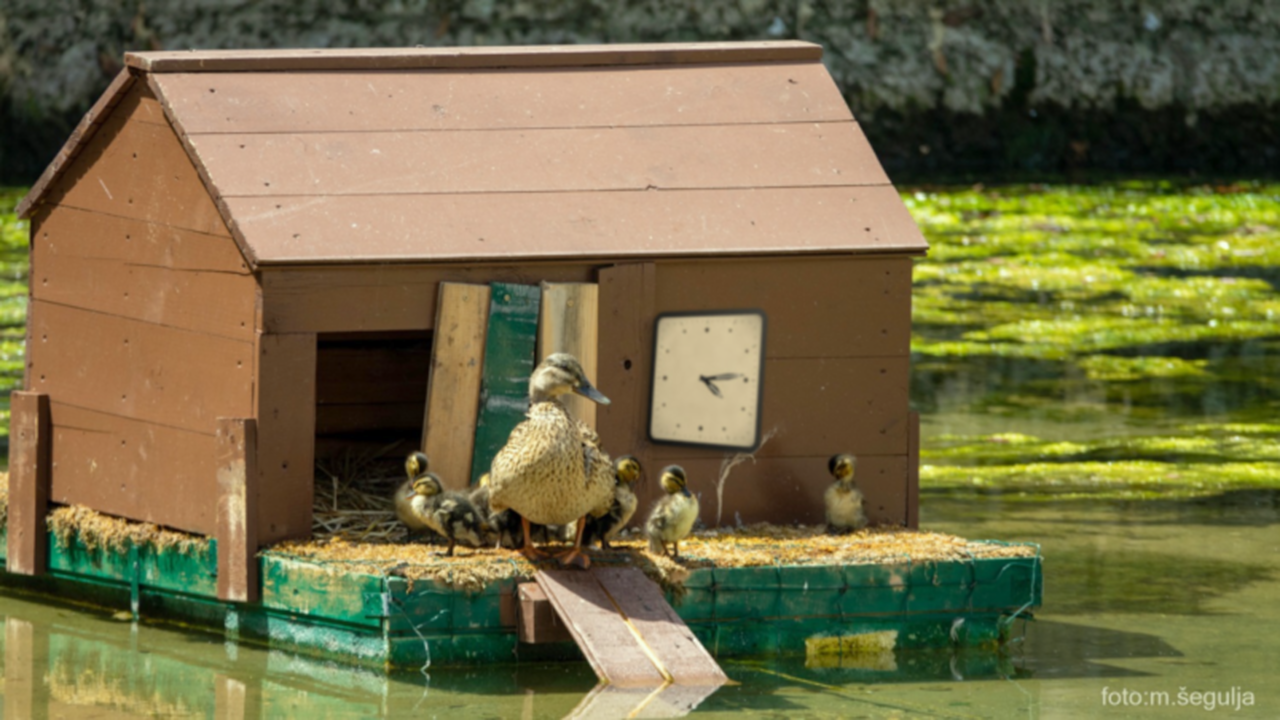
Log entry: 4h14
